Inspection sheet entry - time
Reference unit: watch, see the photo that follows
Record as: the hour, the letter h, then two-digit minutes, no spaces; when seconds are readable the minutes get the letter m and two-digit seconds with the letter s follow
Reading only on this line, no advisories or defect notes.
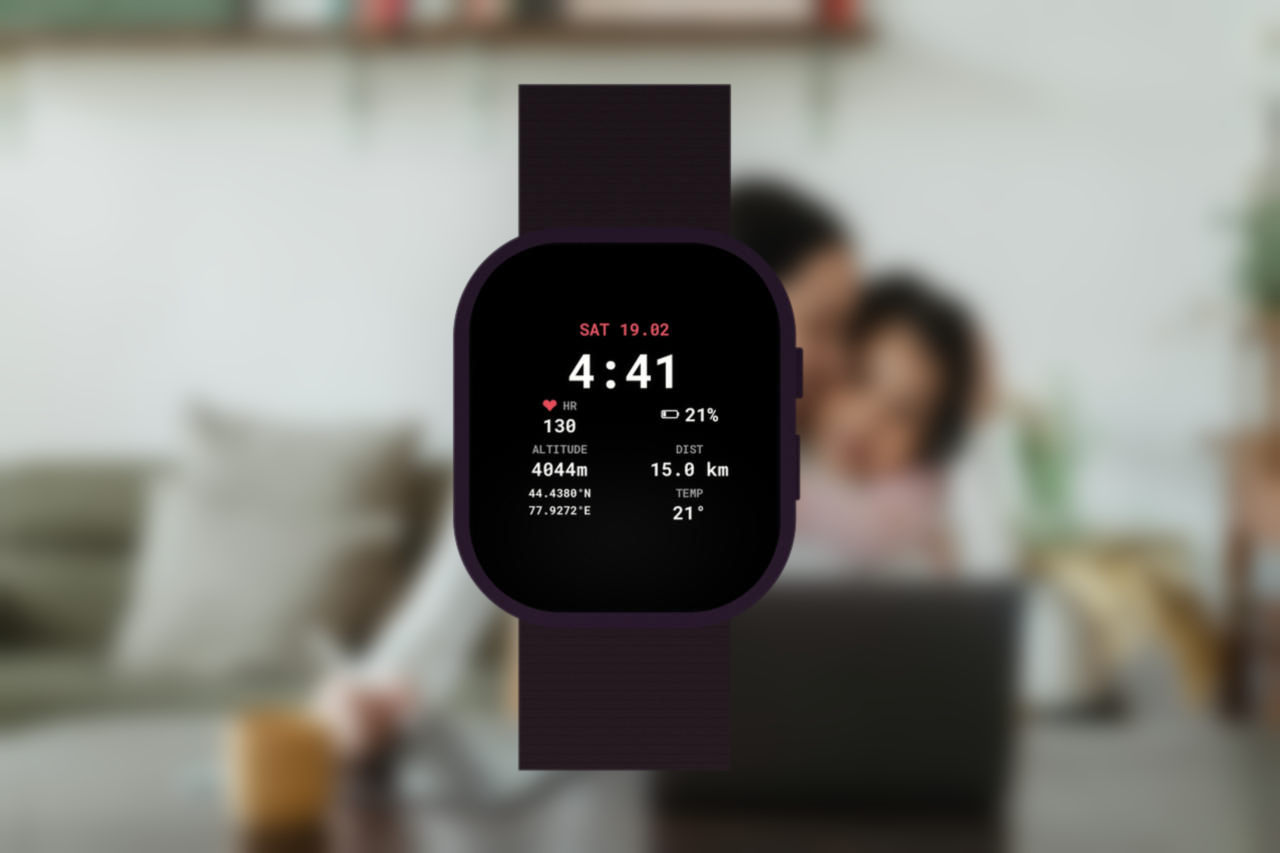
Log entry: 4h41
